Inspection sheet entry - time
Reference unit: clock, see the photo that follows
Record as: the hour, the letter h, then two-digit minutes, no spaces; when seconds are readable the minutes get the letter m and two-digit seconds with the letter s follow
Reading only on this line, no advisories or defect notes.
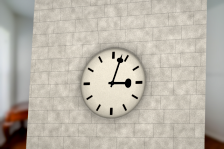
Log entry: 3h03
